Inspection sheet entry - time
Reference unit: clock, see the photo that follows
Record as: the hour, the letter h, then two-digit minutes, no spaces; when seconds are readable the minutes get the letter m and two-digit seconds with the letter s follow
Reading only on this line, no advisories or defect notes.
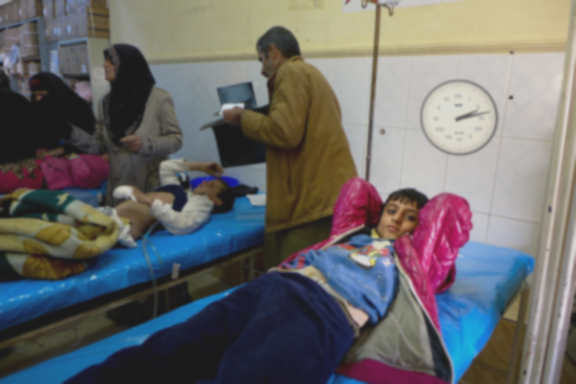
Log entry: 2h13
